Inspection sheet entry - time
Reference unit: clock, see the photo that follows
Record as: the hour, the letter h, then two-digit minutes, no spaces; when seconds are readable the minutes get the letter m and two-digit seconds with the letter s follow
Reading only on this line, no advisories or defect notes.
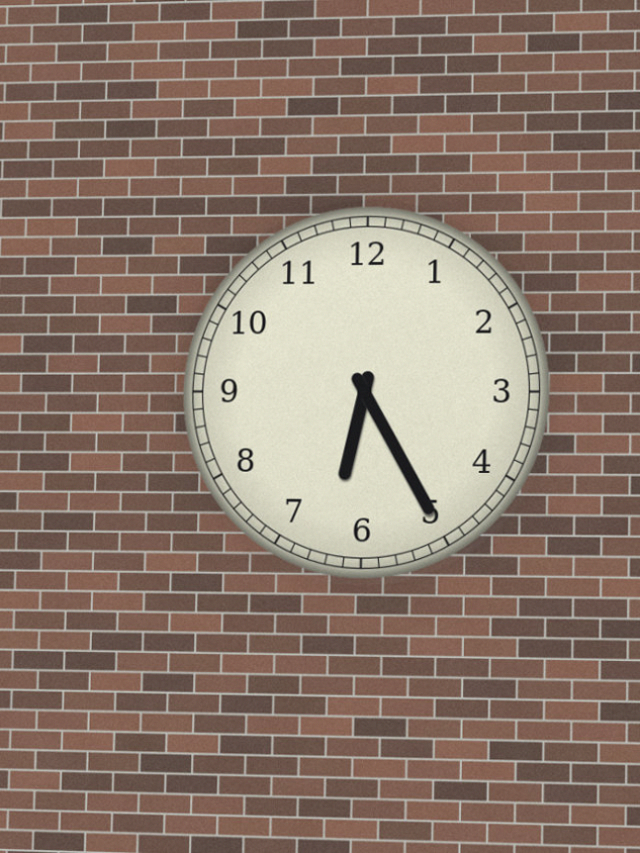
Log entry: 6h25
